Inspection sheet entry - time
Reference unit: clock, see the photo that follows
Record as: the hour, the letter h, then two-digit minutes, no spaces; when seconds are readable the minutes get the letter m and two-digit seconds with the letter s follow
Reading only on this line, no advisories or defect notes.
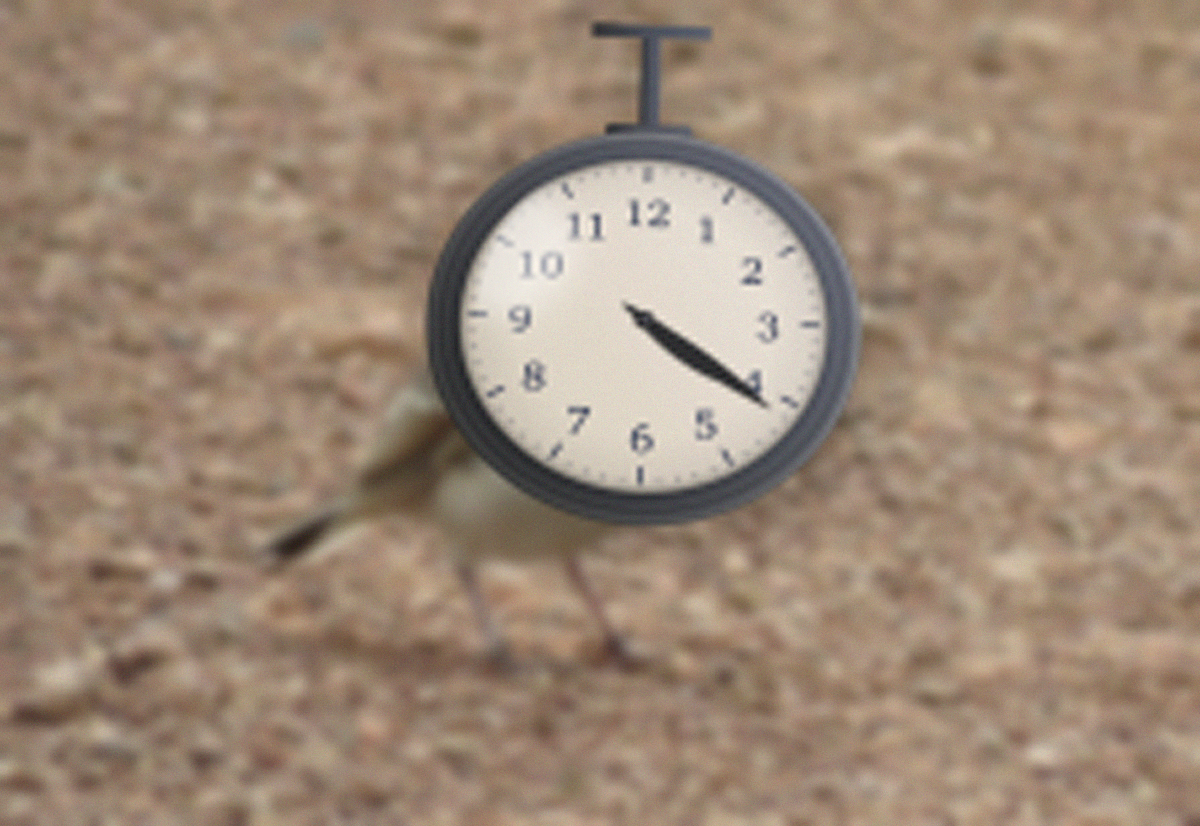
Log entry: 4h21
